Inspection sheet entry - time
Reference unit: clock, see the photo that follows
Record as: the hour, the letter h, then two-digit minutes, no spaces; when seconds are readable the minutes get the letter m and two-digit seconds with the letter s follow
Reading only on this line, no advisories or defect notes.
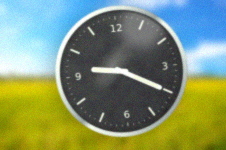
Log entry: 9h20
